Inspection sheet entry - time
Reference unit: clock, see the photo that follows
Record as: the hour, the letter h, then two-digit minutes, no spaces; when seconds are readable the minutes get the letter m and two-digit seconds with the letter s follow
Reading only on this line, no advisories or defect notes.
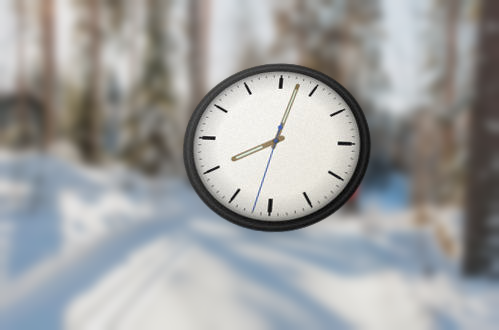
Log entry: 8h02m32s
